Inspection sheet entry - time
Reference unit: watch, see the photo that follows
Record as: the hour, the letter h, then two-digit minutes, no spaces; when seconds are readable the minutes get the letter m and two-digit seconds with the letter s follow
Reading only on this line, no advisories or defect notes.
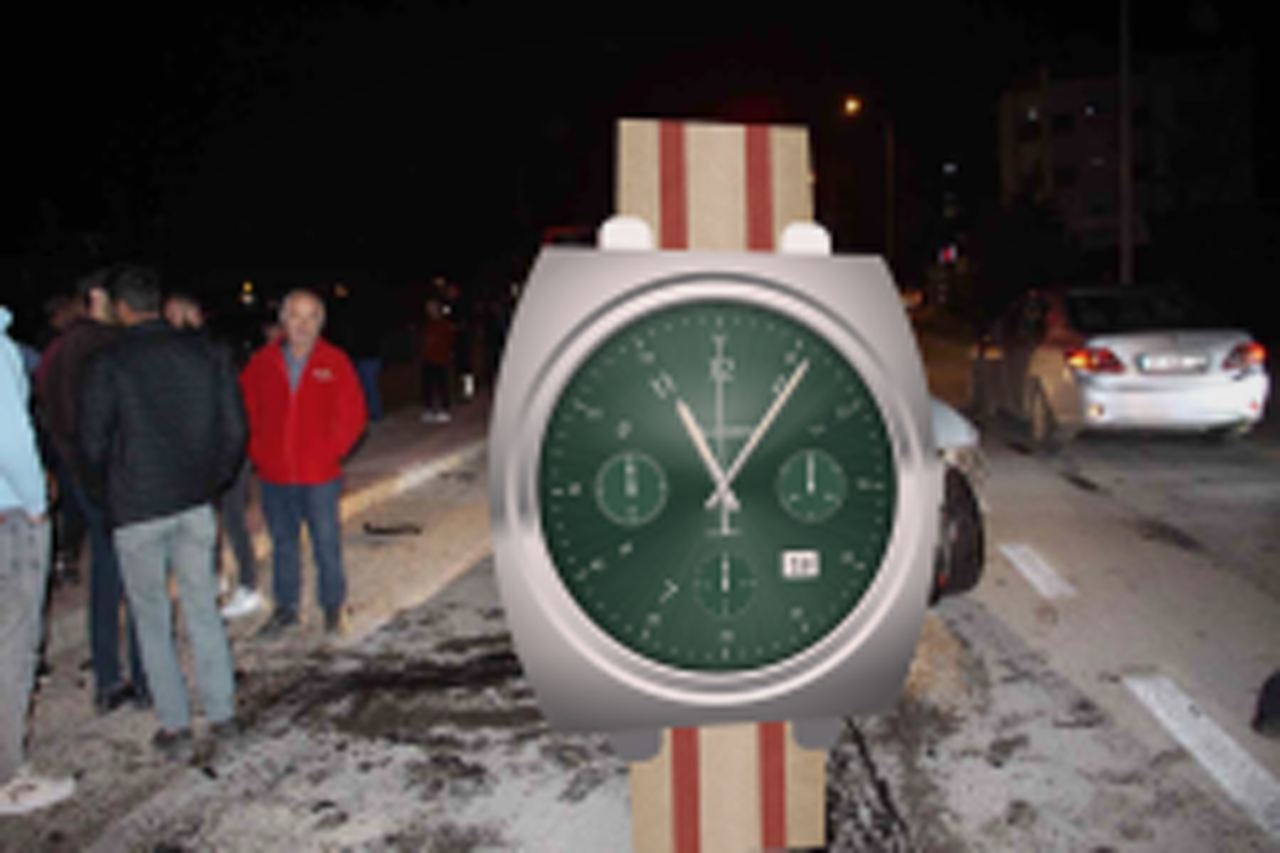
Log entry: 11h06
